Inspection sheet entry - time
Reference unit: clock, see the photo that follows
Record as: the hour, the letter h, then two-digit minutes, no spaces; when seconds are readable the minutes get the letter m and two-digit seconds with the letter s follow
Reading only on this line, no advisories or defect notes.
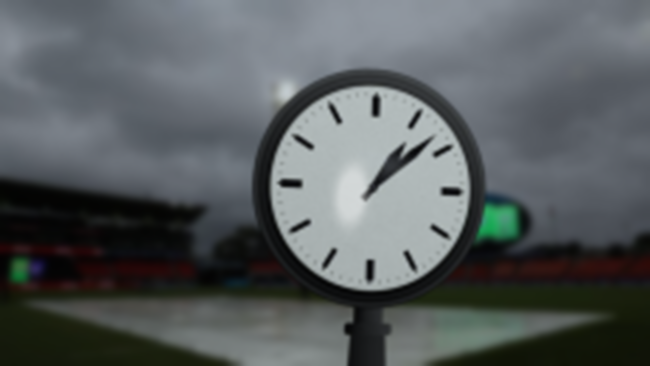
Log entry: 1h08
